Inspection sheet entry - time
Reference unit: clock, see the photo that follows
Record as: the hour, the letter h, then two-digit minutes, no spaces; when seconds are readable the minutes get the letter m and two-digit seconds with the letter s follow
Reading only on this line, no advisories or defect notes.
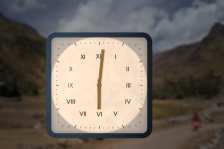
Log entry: 6h01
